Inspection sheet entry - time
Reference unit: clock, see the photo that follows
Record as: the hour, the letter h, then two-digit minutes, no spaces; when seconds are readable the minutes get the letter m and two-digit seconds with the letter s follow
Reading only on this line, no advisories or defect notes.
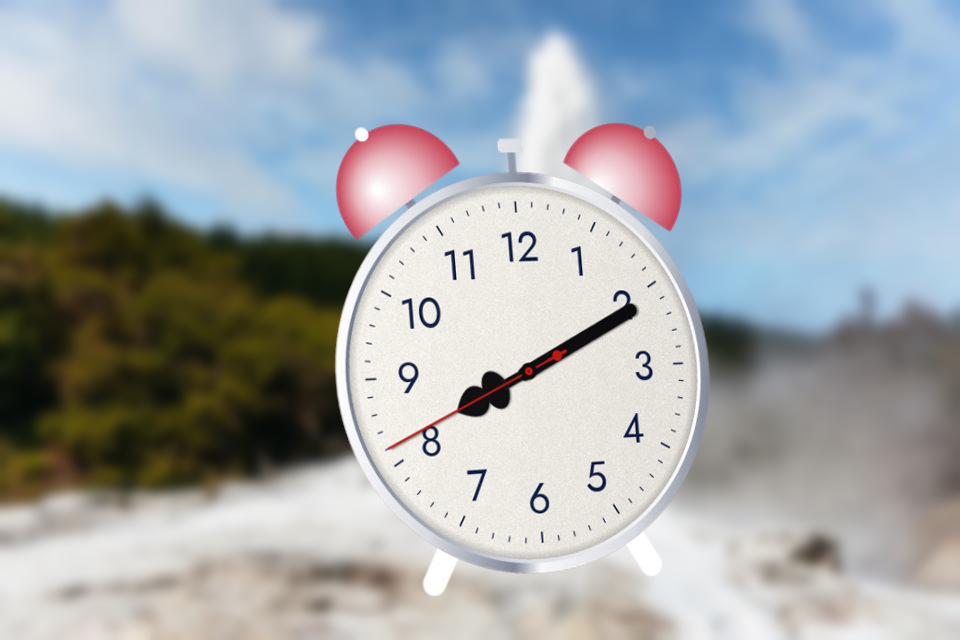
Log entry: 8h10m41s
